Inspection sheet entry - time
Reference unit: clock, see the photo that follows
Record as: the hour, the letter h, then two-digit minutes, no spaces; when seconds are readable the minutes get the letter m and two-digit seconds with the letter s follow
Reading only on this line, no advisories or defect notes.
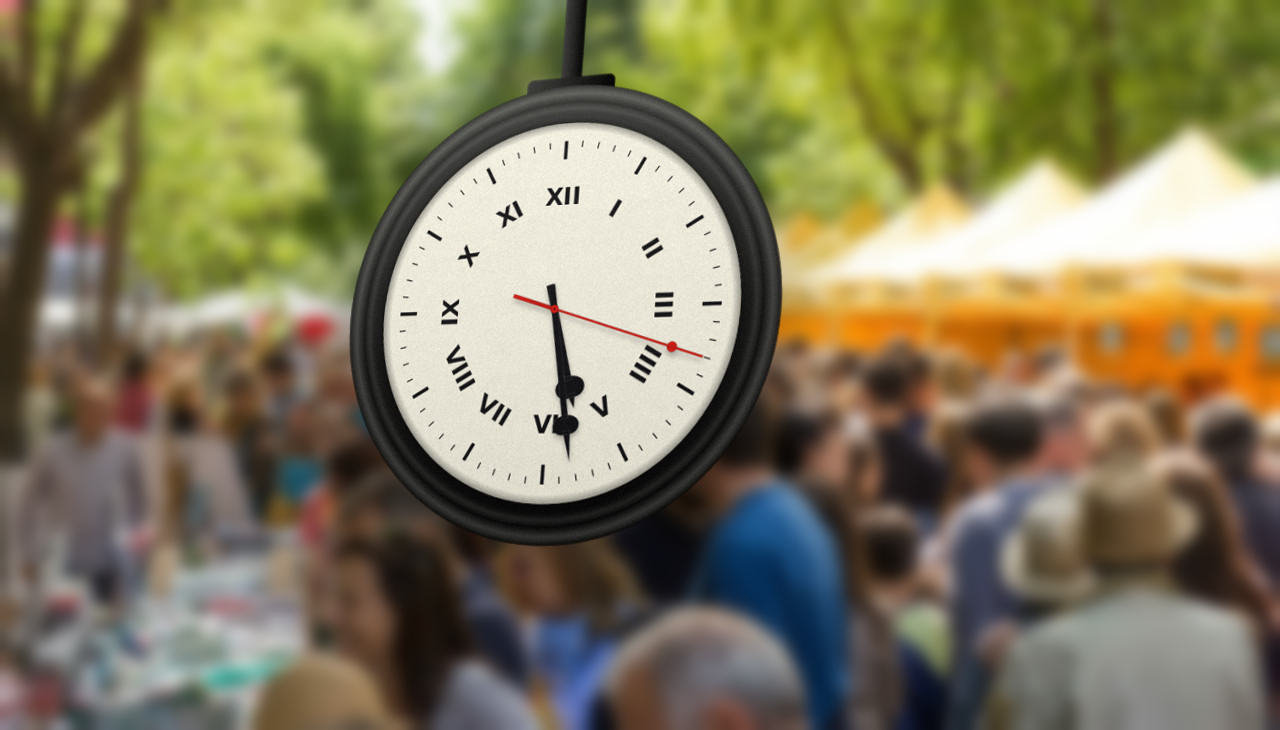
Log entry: 5h28m18s
